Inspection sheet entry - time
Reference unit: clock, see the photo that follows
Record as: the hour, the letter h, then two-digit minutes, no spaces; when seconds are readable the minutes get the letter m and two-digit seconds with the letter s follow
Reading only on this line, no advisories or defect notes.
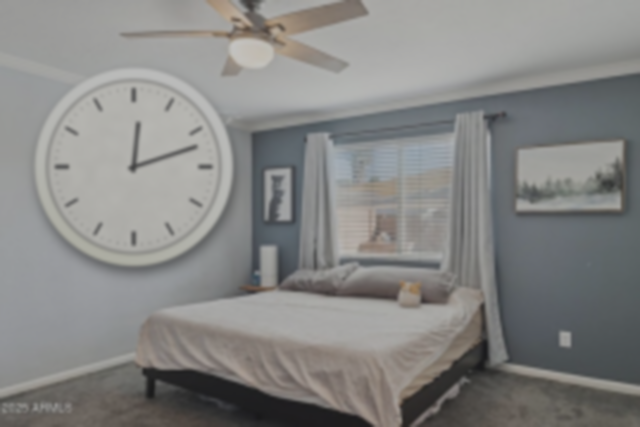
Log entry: 12h12
